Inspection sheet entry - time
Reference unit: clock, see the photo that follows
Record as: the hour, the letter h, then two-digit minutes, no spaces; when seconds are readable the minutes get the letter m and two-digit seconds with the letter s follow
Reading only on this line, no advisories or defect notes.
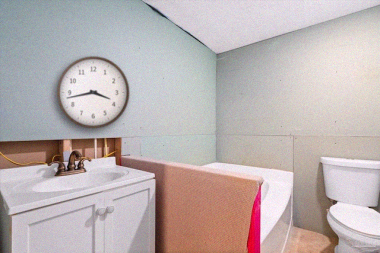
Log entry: 3h43
